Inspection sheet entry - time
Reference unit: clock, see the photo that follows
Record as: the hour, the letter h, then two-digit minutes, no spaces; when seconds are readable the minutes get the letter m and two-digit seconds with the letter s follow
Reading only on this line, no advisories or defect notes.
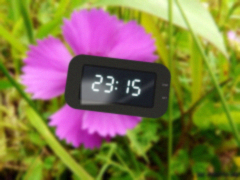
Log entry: 23h15
